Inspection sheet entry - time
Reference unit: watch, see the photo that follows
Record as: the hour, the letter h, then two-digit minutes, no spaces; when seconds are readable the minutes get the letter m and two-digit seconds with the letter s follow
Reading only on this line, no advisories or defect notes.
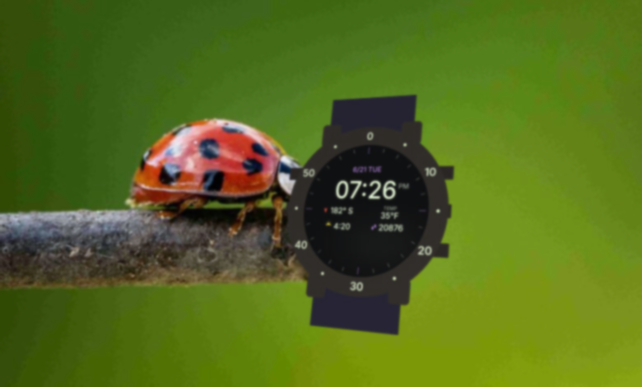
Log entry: 7h26
